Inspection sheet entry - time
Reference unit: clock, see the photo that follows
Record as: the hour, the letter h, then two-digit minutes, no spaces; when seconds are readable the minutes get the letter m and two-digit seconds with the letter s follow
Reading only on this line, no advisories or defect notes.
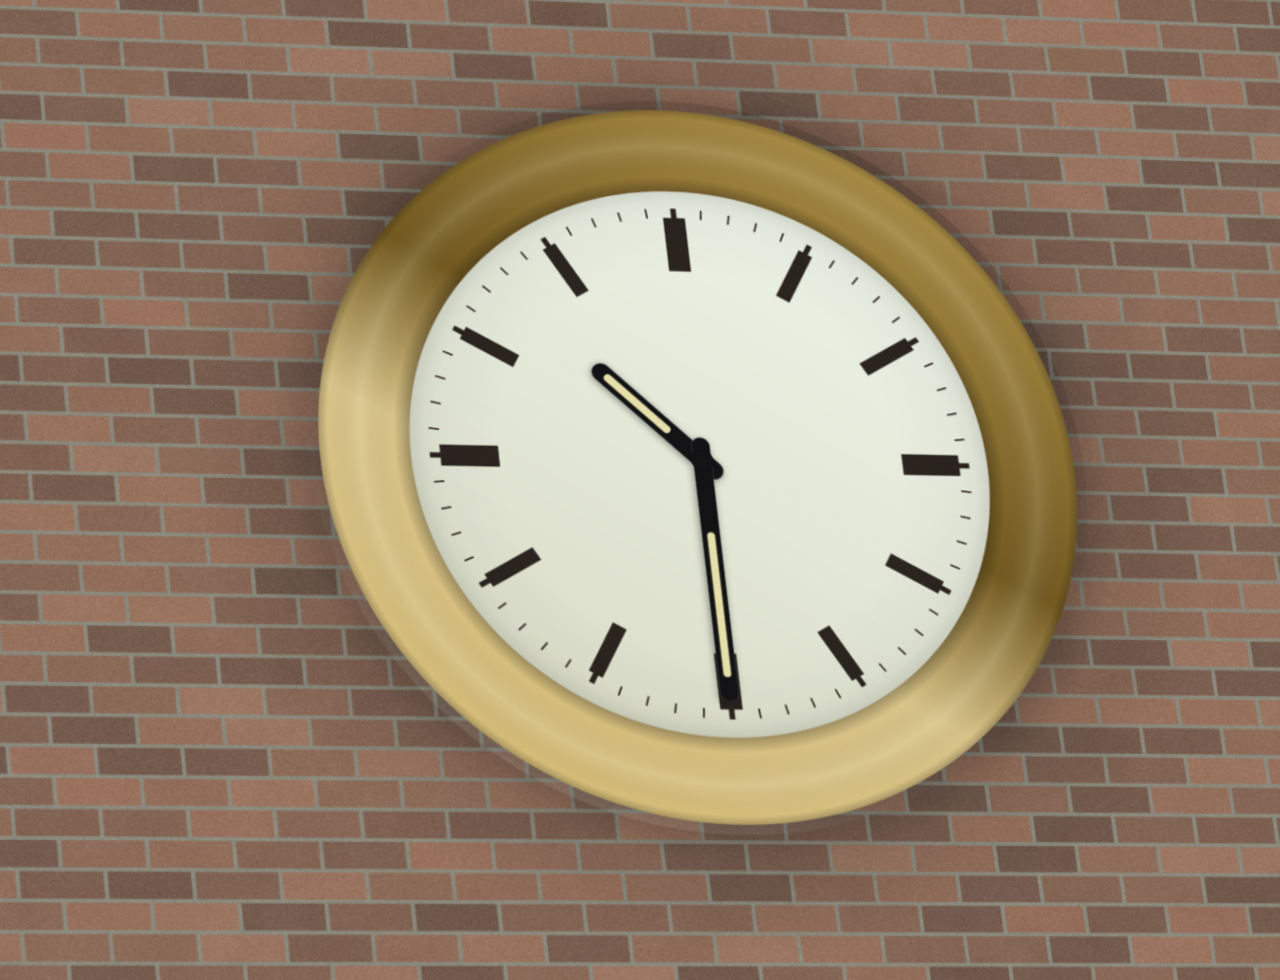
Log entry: 10h30
